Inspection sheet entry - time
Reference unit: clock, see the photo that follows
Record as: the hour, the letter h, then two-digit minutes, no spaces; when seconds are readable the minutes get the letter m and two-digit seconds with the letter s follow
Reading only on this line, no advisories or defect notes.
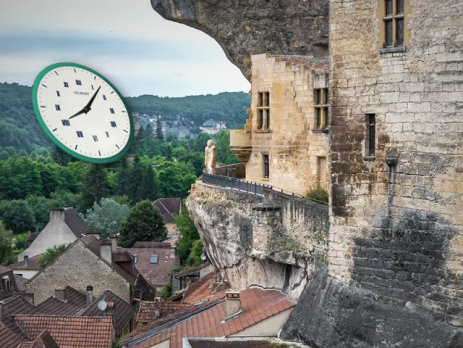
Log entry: 8h07
